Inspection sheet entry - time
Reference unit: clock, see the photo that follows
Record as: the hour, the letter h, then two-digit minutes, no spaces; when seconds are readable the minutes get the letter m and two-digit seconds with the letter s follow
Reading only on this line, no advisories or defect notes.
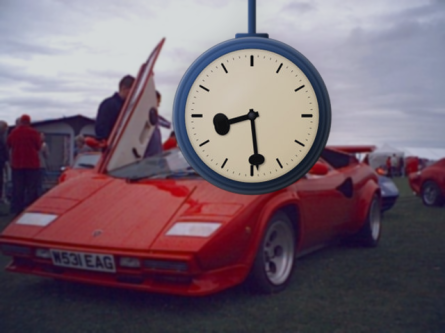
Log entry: 8h29
